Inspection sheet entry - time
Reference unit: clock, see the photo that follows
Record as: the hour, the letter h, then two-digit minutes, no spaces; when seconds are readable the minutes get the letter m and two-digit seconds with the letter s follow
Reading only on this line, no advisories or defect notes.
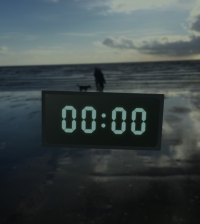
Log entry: 0h00
